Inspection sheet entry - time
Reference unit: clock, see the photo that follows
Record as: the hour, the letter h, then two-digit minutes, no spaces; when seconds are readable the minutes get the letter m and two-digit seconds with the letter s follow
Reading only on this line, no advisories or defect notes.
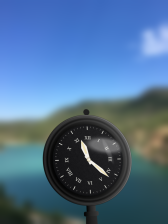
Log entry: 11h22
